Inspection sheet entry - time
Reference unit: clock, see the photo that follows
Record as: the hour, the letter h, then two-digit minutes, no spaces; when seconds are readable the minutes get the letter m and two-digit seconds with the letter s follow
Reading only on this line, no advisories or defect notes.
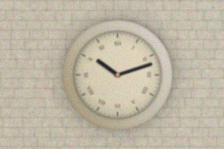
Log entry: 10h12
